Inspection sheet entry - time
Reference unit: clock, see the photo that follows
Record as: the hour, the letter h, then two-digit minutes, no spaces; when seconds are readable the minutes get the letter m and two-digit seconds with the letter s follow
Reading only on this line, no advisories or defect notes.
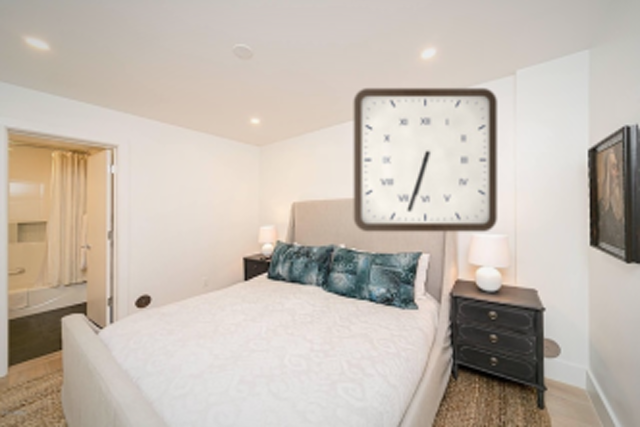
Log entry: 6h33
